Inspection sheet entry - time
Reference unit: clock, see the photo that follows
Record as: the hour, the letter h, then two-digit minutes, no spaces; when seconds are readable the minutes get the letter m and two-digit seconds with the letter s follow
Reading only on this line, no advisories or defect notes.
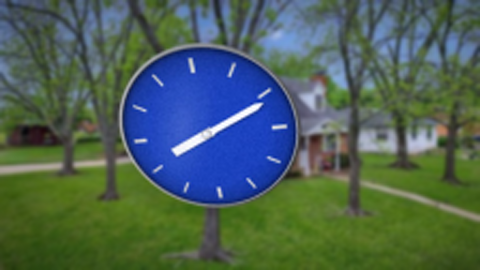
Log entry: 8h11
